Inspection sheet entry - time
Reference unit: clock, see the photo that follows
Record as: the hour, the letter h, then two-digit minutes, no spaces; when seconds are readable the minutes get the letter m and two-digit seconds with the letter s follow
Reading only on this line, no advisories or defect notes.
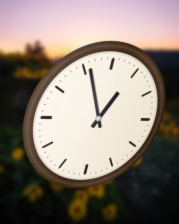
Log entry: 12h56
